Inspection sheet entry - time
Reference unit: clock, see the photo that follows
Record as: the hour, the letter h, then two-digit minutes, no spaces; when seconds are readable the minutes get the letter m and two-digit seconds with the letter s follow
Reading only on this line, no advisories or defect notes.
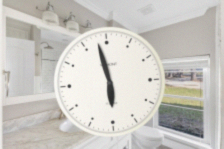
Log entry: 5h58
